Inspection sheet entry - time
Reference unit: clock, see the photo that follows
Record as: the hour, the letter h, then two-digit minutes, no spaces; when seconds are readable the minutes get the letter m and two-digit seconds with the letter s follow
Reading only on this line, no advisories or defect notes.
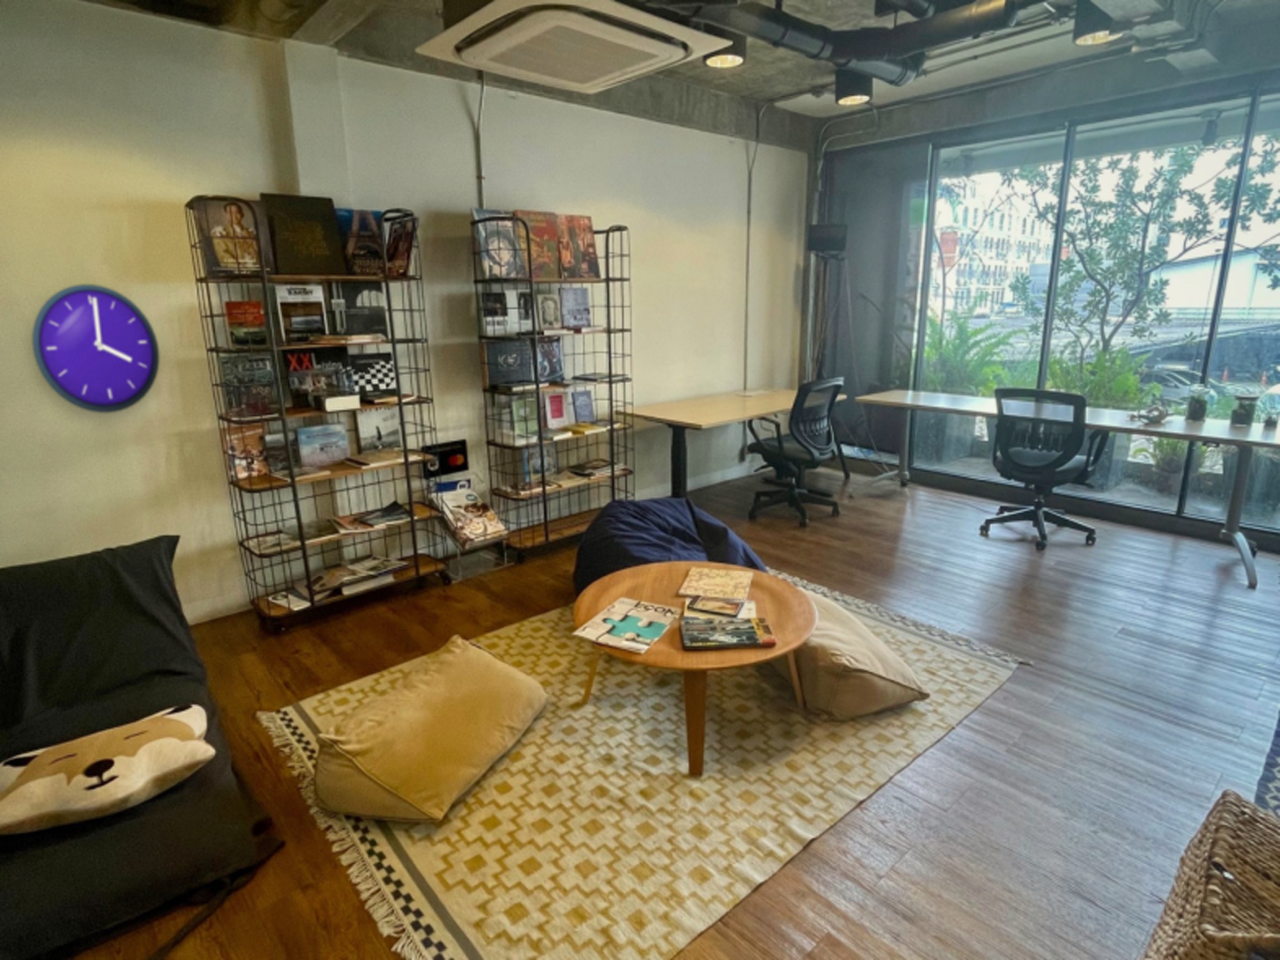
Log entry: 4h01
